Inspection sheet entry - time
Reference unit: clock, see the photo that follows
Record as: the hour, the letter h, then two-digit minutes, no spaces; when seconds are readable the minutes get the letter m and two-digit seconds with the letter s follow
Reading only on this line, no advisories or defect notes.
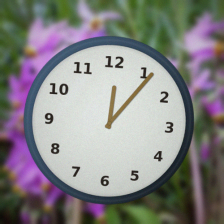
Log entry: 12h06
